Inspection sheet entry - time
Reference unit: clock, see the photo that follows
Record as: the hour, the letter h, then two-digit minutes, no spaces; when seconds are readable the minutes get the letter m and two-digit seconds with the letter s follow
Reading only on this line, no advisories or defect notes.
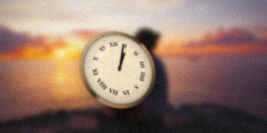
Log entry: 1h04
